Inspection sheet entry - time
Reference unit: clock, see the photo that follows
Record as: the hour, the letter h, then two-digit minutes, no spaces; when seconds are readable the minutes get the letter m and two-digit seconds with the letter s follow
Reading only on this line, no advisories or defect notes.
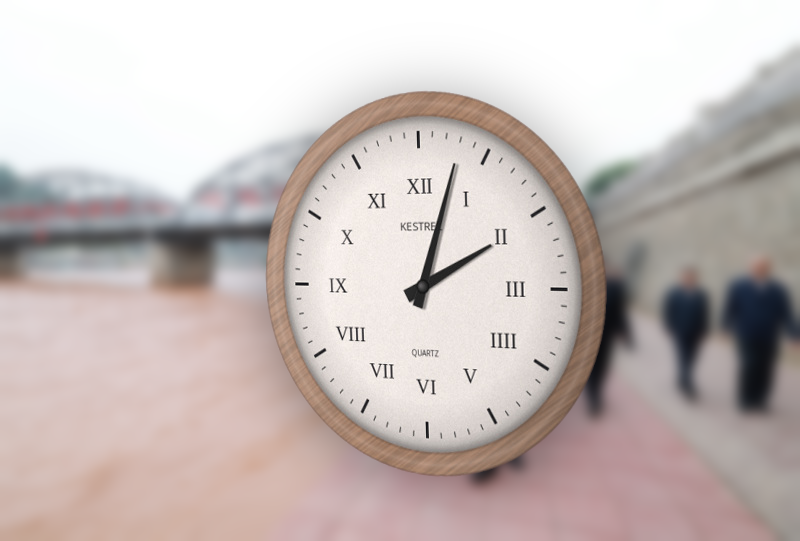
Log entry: 2h03
